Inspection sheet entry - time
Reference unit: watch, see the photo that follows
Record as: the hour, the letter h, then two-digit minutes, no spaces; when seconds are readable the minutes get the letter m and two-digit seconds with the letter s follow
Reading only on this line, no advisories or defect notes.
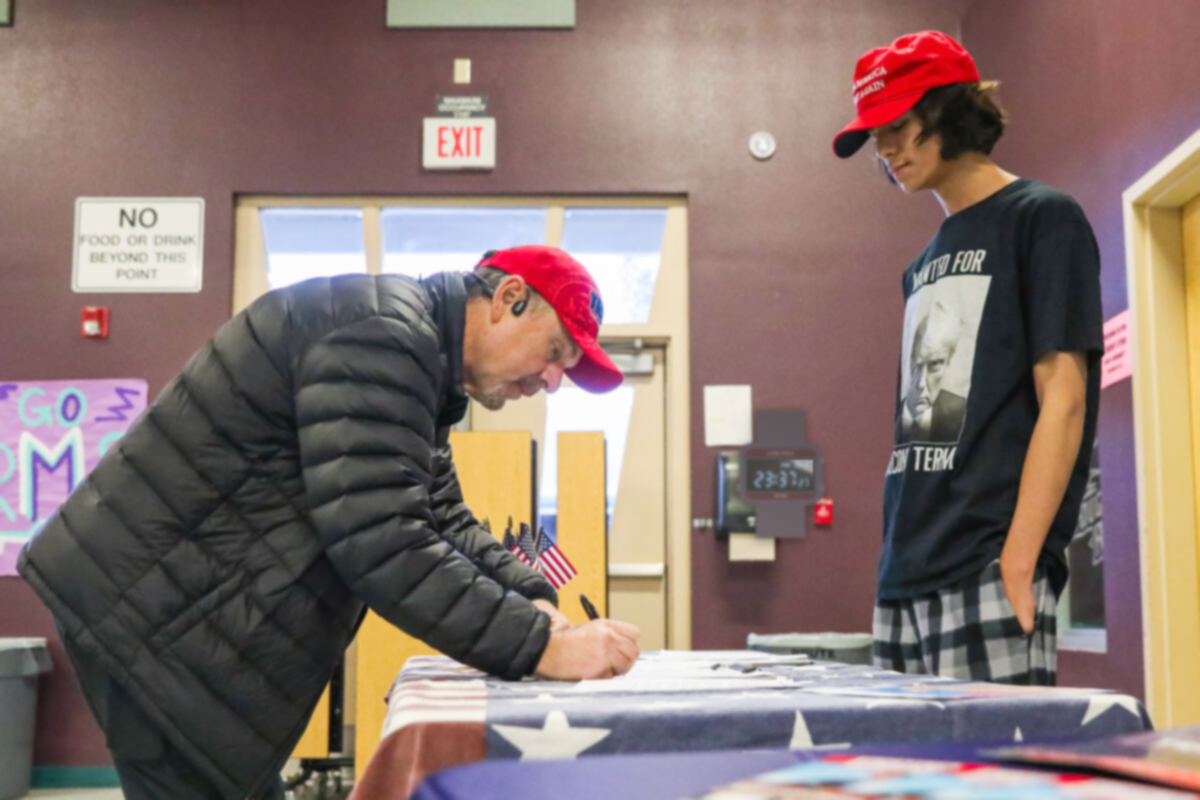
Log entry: 23h37
